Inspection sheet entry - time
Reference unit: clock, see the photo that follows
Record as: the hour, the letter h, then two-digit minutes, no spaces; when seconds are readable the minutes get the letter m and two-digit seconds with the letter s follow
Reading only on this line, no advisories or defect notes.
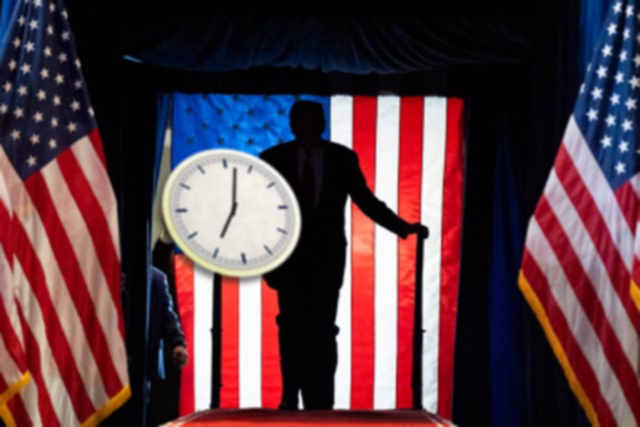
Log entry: 7h02
